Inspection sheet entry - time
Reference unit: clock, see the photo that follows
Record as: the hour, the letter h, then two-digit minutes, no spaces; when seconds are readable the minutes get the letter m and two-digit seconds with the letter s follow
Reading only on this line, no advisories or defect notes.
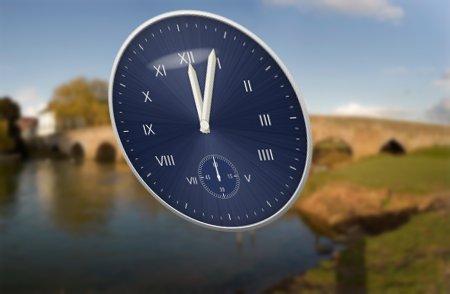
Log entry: 12h04
